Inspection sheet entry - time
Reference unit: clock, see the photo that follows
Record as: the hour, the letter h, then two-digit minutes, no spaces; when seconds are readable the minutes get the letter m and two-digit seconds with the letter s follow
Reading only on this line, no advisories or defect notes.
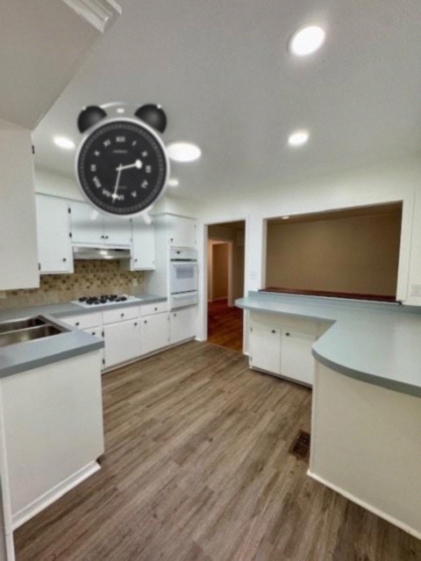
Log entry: 2h32
